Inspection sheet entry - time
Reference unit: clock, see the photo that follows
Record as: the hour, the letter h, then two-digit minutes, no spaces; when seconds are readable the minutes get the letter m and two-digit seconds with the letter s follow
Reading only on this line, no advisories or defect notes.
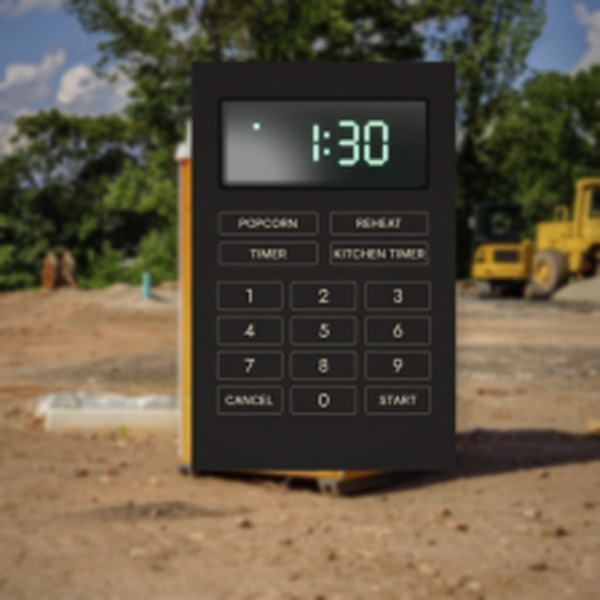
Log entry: 1h30
